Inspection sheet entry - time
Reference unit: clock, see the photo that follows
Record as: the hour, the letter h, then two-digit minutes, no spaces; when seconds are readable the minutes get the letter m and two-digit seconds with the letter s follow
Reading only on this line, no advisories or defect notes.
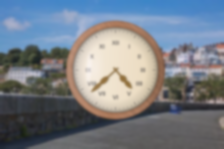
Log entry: 4h38
